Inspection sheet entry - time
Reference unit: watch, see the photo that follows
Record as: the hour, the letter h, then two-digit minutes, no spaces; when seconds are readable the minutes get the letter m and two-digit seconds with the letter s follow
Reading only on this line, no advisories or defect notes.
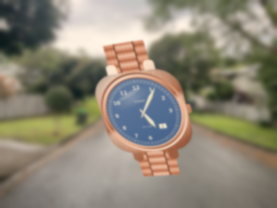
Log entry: 5h06
